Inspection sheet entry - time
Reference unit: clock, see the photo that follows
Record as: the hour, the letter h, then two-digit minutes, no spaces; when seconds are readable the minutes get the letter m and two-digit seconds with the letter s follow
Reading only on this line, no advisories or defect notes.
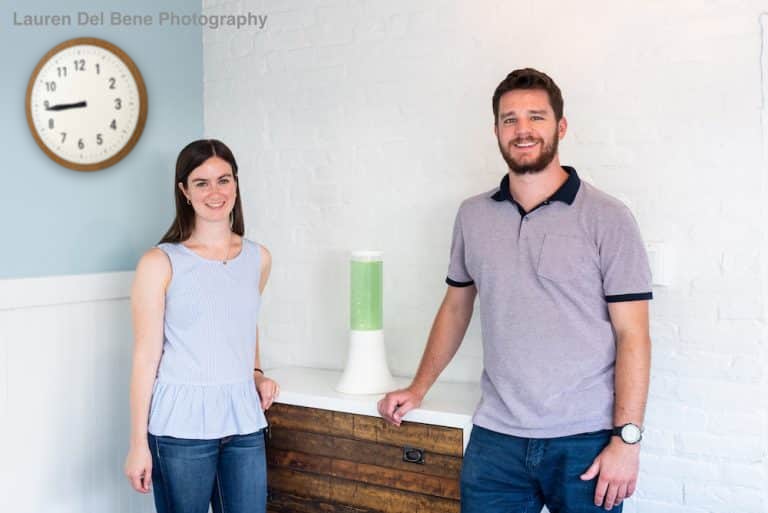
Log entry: 8h44
